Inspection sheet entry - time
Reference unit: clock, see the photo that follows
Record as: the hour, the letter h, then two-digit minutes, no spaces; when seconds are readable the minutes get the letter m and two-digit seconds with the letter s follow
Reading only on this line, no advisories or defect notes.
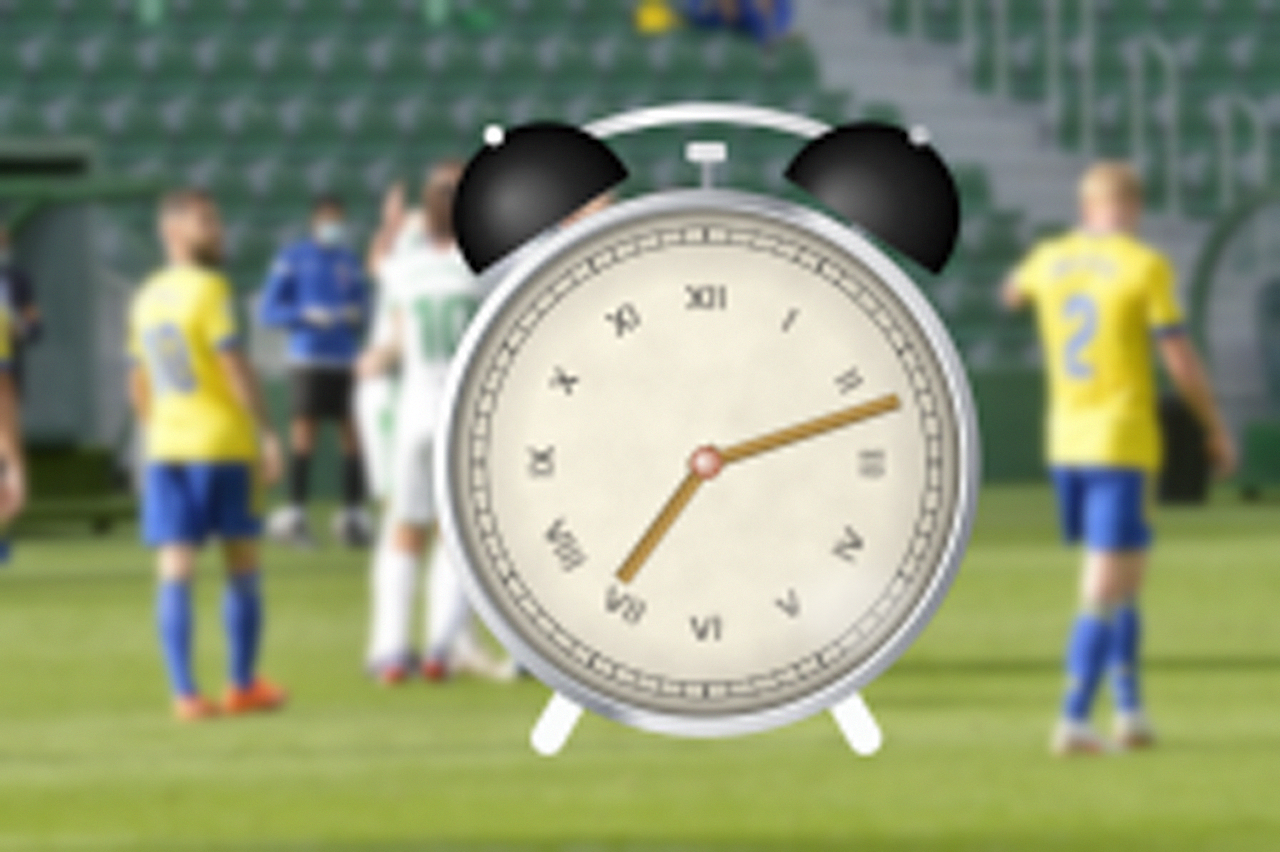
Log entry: 7h12
